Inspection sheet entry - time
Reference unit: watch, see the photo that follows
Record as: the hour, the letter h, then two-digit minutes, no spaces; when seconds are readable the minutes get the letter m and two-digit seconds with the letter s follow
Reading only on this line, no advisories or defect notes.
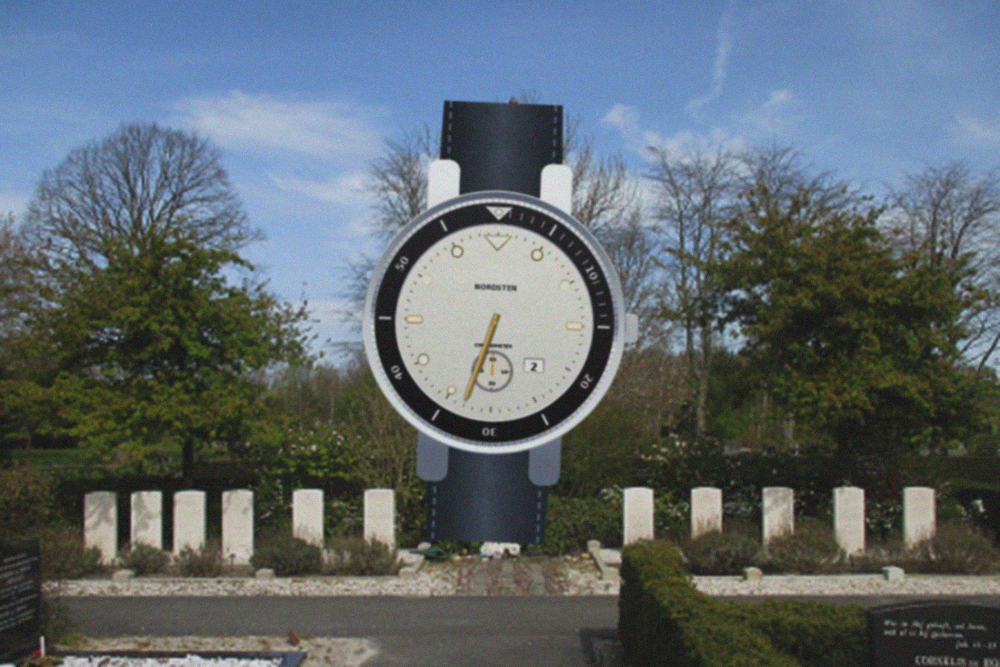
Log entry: 6h33
